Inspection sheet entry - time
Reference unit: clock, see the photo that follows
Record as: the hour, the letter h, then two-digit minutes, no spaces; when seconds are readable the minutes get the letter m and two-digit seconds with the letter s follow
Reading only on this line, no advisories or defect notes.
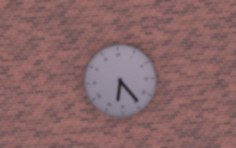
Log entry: 6h24
